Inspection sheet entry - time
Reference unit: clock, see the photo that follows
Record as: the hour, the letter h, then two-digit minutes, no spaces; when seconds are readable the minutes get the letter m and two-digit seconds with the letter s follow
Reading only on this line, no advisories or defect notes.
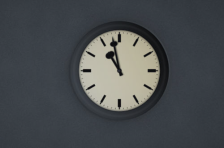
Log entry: 10h58
